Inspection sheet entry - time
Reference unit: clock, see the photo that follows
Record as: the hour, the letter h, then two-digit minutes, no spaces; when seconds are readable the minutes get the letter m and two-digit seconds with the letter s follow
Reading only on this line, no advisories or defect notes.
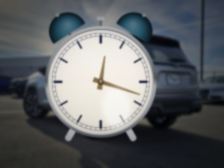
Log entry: 12h18
